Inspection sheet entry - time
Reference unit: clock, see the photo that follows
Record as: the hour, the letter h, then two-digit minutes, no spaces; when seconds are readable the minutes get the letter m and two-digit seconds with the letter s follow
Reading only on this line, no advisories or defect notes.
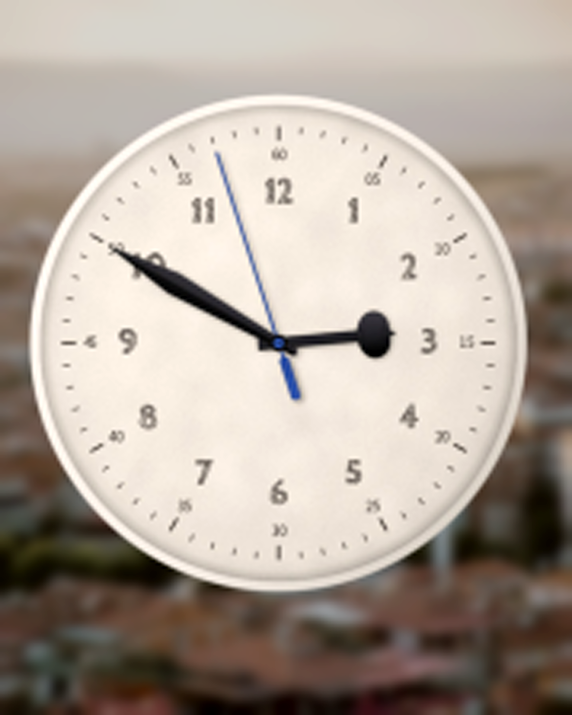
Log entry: 2h49m57s
